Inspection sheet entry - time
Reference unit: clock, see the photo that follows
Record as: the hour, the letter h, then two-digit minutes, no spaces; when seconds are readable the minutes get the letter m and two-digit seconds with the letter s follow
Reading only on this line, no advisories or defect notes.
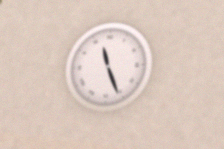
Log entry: 11h26
